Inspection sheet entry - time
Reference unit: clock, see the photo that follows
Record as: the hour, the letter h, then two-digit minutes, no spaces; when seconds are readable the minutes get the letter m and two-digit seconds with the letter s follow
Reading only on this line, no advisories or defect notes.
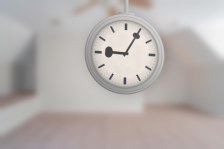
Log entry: 9h05
